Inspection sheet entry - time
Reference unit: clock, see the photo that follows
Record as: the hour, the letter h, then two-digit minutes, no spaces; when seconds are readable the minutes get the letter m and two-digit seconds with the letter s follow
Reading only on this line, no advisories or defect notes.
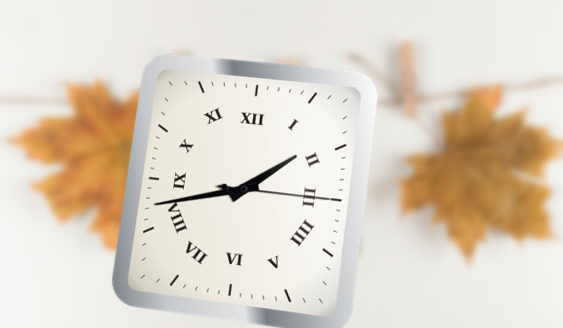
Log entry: 1h42m15s
